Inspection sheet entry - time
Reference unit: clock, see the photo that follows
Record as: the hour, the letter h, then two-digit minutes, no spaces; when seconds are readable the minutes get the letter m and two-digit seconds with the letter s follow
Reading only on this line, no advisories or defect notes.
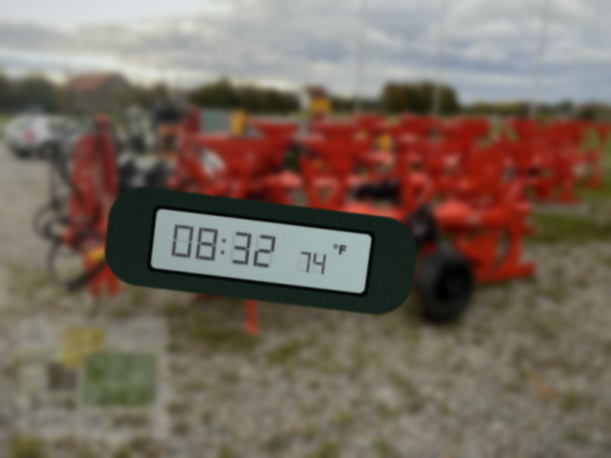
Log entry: 8h32
